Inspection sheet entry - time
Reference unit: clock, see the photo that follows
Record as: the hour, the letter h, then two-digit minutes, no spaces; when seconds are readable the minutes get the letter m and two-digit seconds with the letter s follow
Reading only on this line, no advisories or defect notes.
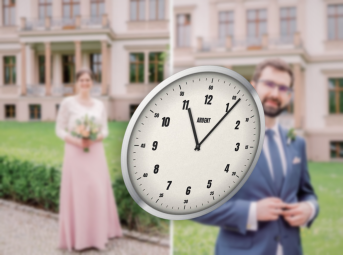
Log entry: 11h06
